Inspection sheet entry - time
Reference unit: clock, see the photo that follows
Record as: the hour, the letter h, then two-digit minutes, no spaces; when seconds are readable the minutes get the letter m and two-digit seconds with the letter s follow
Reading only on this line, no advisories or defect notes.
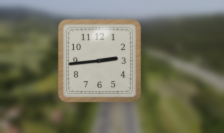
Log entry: 2h44
